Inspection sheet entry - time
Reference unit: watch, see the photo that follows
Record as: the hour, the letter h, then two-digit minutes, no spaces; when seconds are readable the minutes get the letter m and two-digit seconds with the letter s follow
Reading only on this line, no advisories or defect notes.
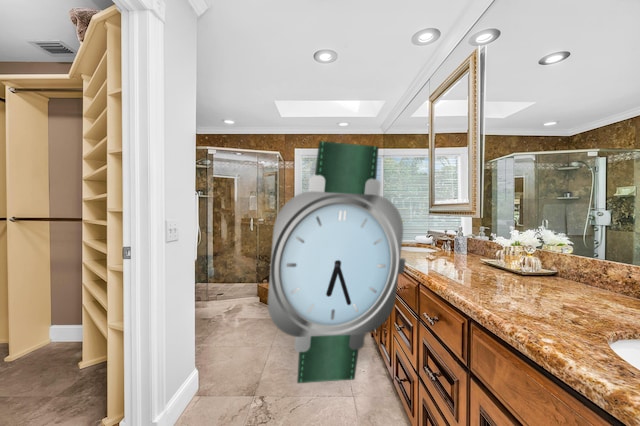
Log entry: 6h26
